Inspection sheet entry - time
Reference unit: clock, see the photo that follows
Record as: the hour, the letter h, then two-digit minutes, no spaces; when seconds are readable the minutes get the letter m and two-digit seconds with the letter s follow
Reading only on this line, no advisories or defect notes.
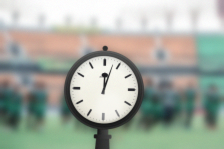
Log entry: 12h03
